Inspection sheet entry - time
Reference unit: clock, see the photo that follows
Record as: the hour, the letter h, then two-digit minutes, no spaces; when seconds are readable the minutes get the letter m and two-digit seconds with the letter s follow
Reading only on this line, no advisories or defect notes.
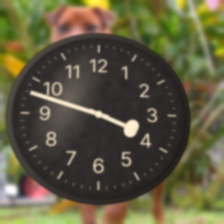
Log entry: 3h48
